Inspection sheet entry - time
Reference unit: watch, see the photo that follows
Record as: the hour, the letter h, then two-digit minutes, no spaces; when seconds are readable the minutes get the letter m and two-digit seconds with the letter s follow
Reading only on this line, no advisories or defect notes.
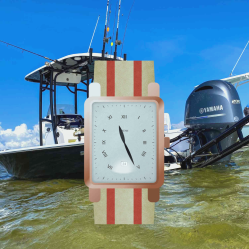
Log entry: 11h26
